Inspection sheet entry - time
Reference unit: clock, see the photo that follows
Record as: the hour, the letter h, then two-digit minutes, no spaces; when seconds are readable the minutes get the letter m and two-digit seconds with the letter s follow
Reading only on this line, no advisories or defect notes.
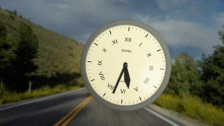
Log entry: 5h33
